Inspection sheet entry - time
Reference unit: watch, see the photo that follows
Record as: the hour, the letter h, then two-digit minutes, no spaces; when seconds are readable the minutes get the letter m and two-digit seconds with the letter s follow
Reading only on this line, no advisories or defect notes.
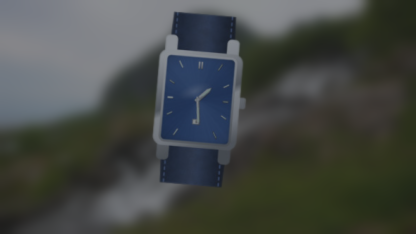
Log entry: 1h29
